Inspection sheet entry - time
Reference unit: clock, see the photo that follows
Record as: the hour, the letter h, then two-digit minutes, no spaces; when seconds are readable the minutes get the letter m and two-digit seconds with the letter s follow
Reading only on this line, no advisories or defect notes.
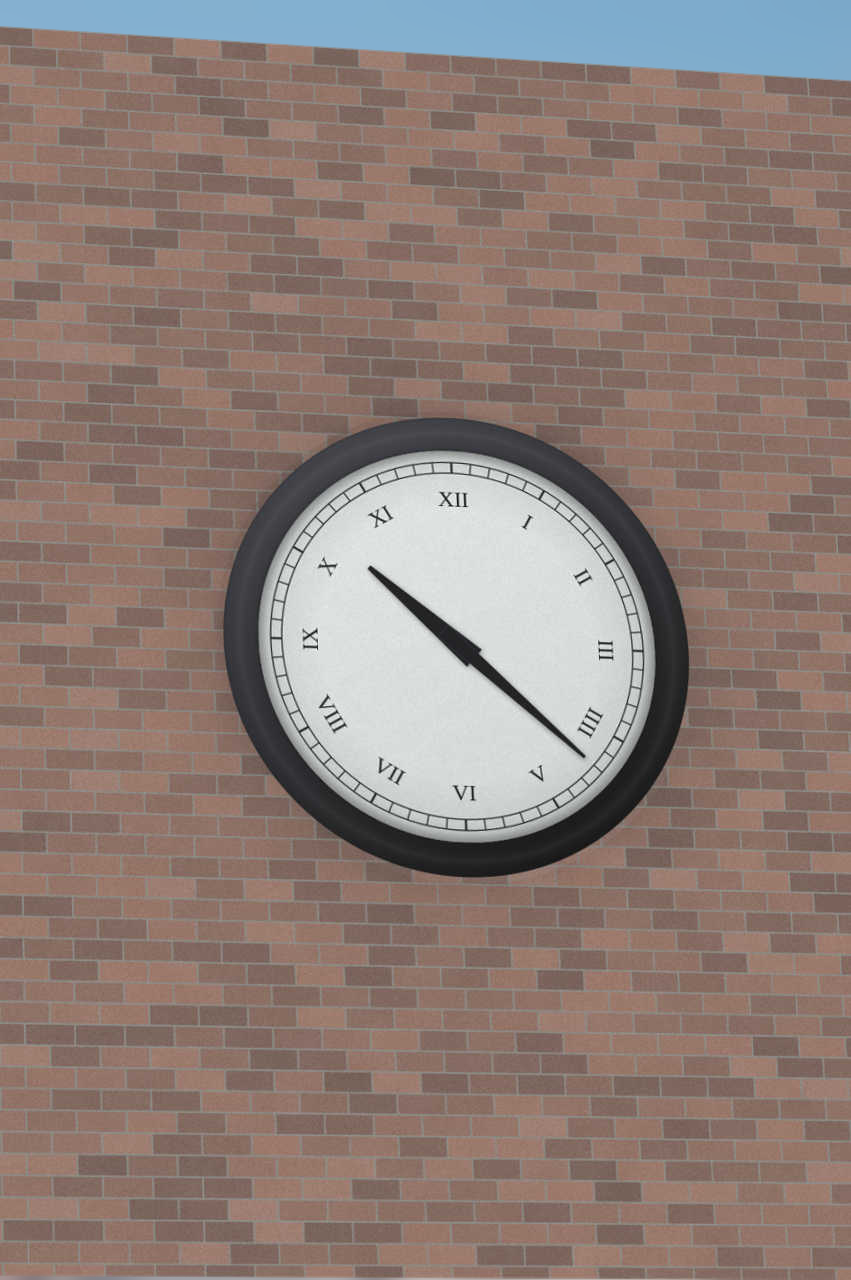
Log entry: 10h22
